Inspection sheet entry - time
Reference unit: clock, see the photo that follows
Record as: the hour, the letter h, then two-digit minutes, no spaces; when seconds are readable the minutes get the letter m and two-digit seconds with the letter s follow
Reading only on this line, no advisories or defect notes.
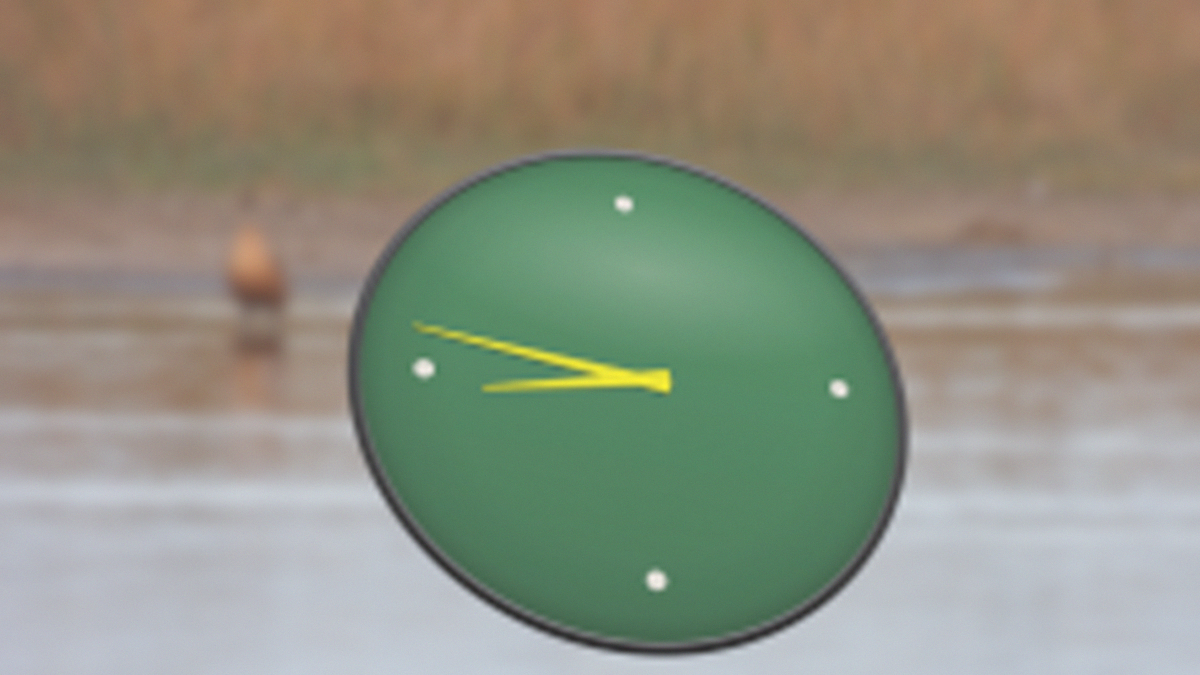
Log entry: 8h47
